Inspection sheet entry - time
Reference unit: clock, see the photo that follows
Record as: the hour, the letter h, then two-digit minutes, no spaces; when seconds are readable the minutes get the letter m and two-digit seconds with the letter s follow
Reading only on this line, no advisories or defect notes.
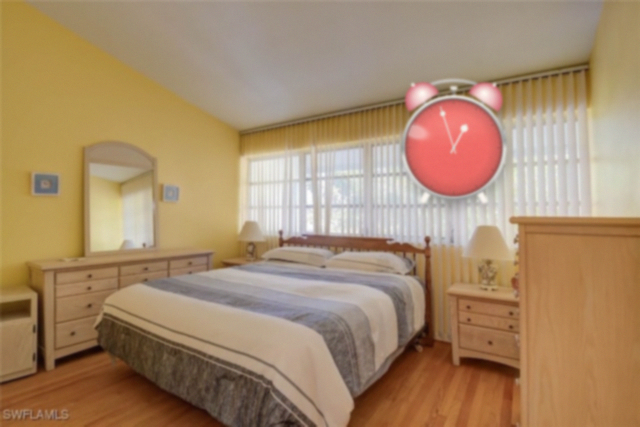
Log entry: 12h57
